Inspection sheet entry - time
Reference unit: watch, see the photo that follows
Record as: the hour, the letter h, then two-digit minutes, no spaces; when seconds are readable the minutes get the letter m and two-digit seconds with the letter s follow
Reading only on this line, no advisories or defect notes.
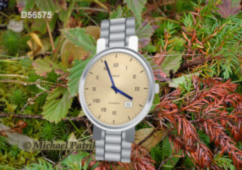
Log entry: 3h56
